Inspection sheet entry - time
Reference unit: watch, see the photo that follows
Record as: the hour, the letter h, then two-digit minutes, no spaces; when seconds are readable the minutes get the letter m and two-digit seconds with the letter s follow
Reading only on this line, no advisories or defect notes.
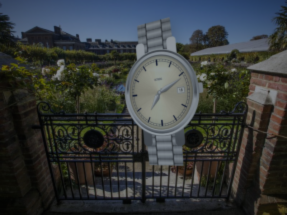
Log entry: 7h11
